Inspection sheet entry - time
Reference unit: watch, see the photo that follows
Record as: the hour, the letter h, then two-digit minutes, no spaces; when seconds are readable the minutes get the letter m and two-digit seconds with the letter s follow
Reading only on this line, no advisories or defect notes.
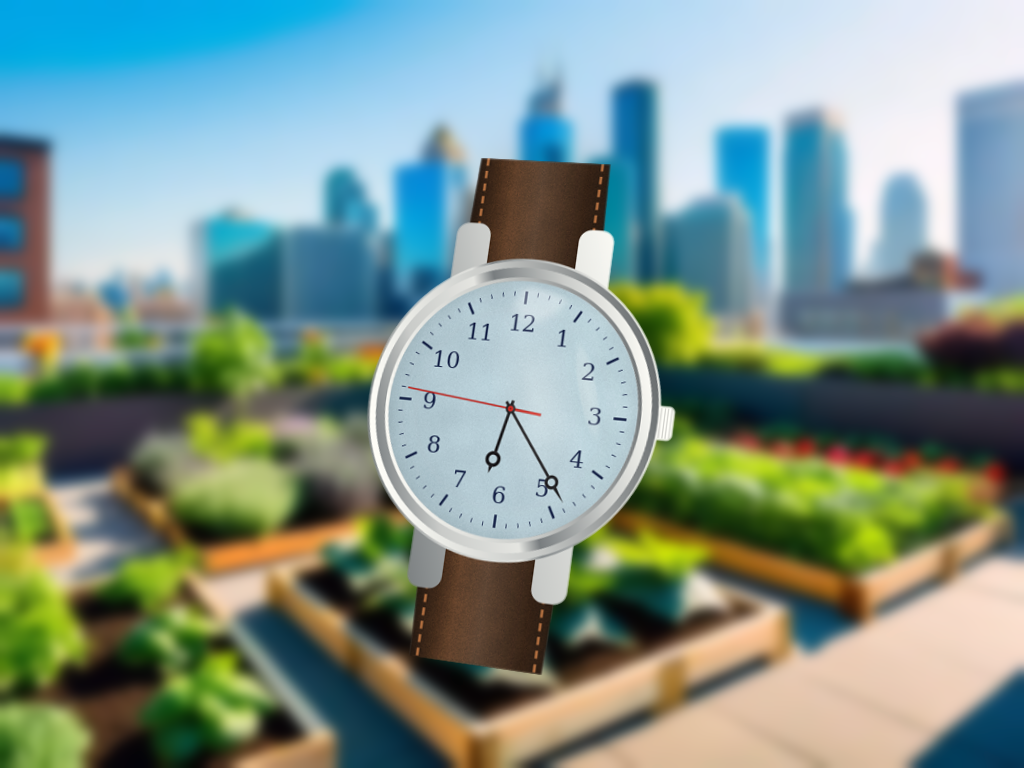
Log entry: 6h23m46s
